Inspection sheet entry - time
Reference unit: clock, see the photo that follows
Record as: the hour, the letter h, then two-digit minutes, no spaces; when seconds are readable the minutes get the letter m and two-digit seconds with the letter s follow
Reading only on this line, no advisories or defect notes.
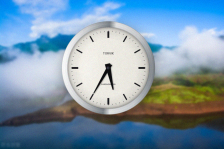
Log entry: 5h35
